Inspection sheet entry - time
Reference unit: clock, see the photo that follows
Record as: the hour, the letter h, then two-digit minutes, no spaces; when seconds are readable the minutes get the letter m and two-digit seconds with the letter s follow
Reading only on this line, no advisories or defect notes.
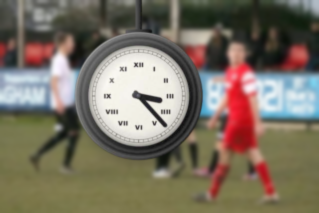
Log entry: 3h23
